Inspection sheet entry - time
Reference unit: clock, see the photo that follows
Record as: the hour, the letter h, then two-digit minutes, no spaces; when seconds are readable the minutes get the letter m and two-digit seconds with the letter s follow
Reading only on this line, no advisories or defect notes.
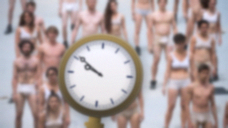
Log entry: 9h51
